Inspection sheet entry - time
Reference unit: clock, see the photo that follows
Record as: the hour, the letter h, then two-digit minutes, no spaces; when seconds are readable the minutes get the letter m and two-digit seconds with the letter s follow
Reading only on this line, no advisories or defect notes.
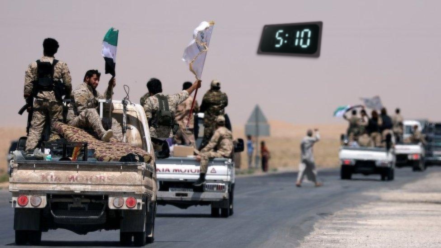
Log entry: 5h10
